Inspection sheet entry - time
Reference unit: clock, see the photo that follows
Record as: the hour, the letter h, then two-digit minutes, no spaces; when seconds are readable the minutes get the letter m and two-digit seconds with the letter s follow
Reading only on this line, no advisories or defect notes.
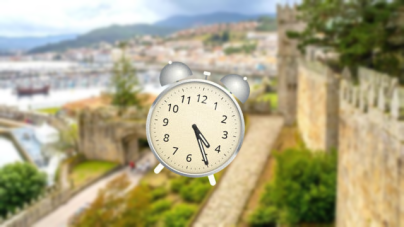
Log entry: 4h25
